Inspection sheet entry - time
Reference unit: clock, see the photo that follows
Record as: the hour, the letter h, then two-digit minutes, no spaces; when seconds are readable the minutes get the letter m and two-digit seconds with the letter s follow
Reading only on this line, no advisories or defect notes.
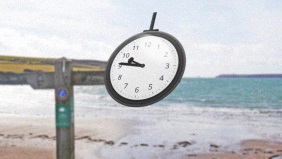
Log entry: 9h46
